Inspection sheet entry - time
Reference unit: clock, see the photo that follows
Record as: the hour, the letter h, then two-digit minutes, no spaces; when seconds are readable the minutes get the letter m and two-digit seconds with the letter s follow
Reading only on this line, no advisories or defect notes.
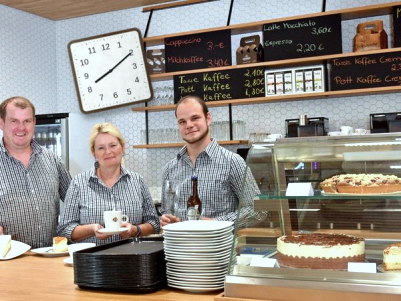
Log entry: 8h10
